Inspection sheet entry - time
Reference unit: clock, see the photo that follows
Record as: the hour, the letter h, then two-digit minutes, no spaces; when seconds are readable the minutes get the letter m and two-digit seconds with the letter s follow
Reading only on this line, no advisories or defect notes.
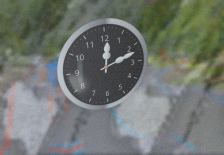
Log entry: 12h12
